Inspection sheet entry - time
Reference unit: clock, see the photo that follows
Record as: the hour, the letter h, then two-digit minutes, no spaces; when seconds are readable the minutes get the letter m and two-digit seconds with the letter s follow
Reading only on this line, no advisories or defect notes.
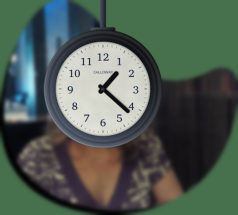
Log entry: 1h22
